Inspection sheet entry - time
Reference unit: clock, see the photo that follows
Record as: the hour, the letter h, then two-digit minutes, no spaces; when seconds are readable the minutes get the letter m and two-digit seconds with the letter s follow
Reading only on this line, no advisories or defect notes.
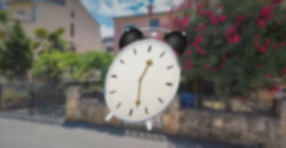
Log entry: 12h28
